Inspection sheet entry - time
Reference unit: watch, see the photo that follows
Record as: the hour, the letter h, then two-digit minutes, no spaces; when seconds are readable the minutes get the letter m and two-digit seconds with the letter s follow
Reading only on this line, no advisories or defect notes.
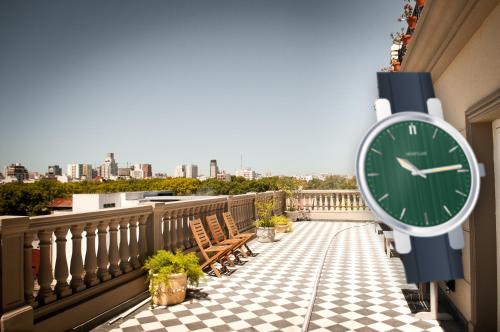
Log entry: 10h14
